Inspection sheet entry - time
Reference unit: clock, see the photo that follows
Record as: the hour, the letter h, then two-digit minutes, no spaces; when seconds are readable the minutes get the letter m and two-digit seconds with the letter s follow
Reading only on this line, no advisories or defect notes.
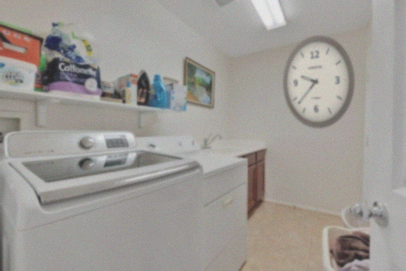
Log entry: 9h38
